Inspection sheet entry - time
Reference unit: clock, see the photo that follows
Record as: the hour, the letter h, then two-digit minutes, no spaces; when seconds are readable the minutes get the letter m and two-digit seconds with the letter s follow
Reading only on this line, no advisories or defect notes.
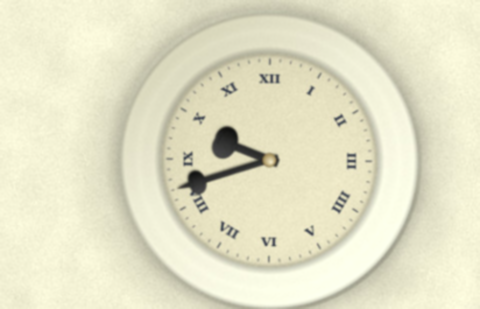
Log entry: 9h42
